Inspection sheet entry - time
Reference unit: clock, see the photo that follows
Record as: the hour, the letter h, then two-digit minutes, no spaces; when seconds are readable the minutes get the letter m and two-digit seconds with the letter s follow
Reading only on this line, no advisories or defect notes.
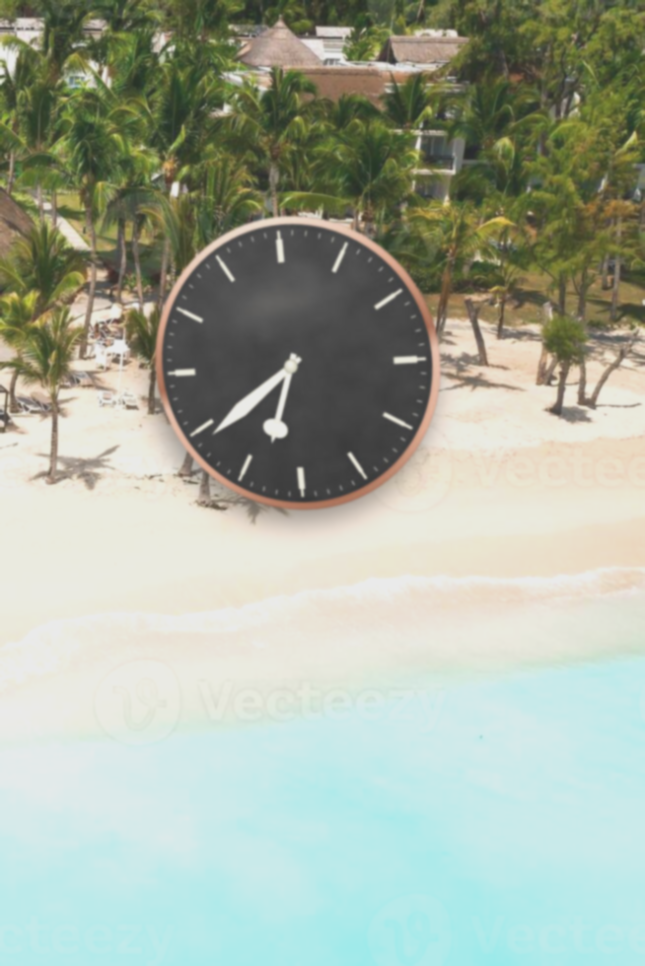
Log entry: 6h39
